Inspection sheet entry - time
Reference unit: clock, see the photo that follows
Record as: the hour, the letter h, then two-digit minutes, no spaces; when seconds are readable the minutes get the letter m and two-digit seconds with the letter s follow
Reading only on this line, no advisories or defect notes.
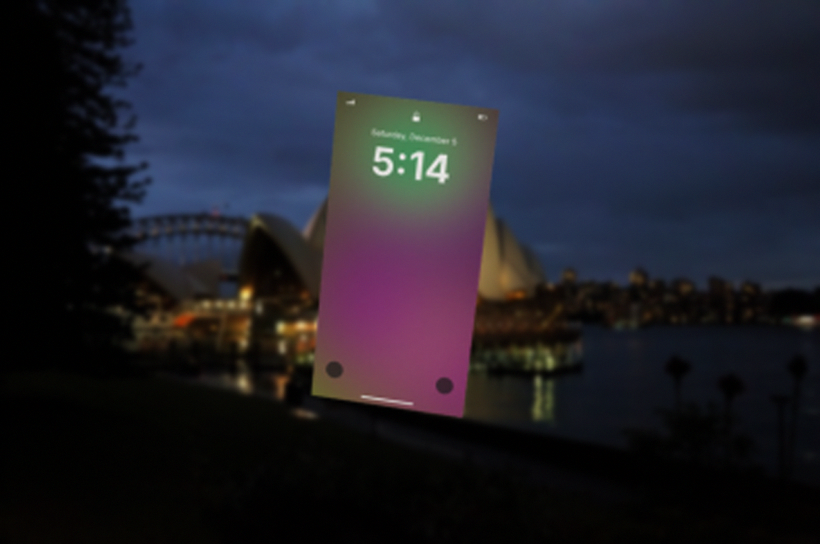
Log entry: 5h14
